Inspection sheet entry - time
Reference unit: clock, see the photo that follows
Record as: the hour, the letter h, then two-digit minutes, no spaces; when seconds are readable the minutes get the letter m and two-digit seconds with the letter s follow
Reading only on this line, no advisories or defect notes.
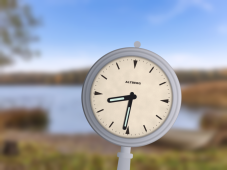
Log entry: 8h31
